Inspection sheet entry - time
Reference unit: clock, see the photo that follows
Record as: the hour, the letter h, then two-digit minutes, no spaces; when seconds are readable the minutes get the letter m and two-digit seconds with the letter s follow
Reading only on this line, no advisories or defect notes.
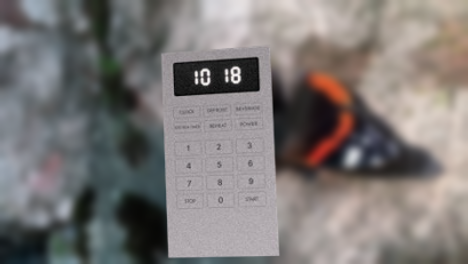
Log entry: 10h18
